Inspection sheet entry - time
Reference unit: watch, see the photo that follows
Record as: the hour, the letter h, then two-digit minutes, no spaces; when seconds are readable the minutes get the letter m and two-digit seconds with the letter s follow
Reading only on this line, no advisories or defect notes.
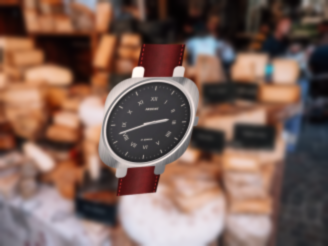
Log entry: 2h42
